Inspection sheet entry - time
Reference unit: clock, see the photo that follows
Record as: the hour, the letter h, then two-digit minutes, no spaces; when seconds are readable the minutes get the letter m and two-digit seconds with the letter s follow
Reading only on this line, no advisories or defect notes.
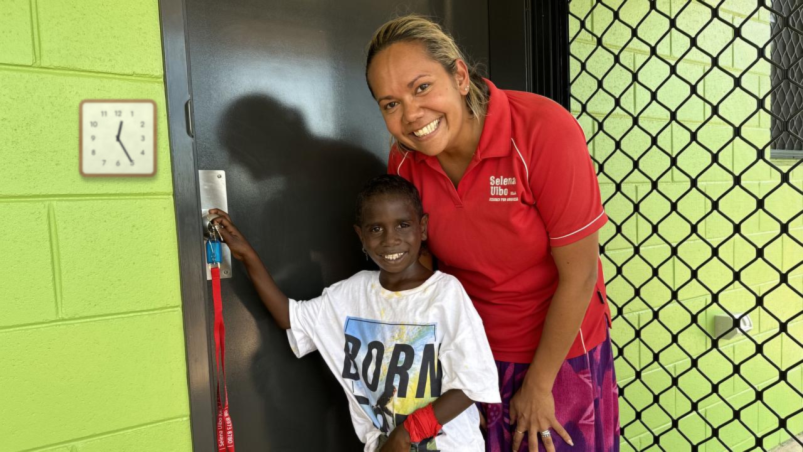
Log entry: 12h25
